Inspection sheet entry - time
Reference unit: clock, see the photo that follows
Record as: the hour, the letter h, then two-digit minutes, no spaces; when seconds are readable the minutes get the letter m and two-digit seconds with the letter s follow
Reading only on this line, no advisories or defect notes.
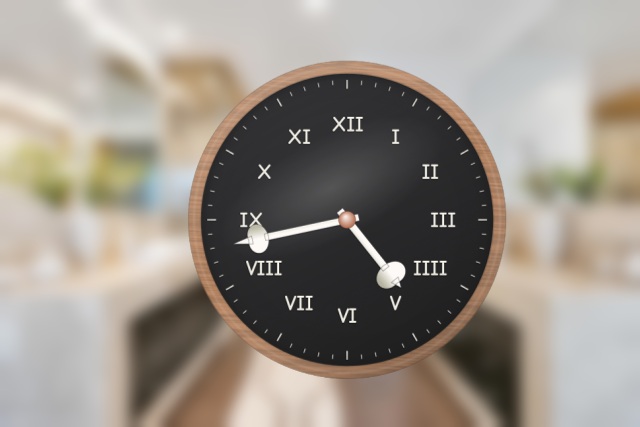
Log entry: 4h43
